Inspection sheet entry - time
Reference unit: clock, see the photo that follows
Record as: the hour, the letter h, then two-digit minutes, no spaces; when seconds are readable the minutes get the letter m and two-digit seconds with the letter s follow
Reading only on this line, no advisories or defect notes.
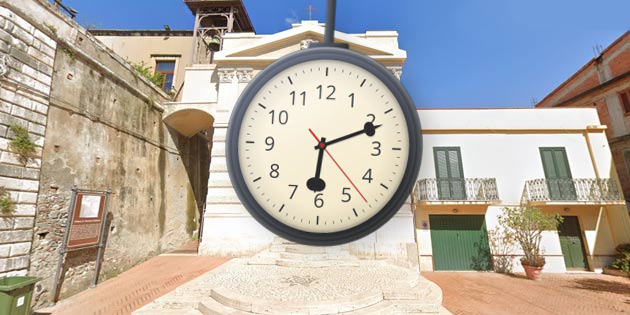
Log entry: 6h11m23s
